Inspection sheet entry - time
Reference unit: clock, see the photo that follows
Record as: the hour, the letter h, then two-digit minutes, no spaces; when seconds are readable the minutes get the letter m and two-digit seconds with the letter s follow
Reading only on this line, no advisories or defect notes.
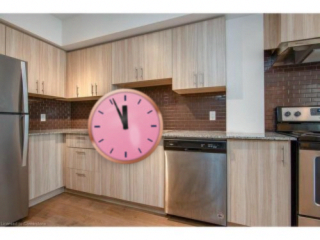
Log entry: 11h56
